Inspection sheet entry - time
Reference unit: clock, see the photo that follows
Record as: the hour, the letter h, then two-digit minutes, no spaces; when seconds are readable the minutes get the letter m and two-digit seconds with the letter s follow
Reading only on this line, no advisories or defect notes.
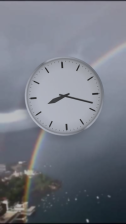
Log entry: 8h18
